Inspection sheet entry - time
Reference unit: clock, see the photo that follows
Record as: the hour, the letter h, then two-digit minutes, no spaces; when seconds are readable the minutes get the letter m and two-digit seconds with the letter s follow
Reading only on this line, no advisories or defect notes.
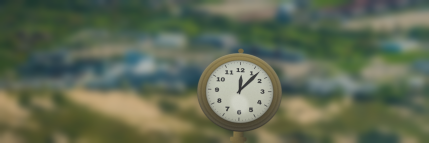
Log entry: 12h07
